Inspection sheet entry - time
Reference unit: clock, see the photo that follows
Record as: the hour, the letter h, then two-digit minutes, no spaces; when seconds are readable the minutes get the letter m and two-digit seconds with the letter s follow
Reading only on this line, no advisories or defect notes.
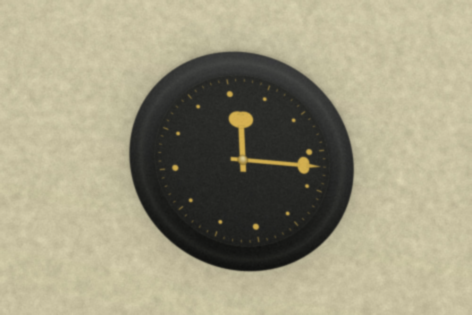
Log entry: 12h17
